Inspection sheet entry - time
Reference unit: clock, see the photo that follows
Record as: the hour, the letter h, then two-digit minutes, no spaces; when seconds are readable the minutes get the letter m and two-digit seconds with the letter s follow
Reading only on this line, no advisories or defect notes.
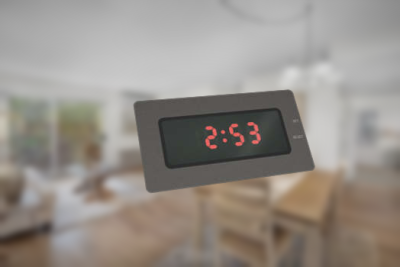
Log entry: 2h53
